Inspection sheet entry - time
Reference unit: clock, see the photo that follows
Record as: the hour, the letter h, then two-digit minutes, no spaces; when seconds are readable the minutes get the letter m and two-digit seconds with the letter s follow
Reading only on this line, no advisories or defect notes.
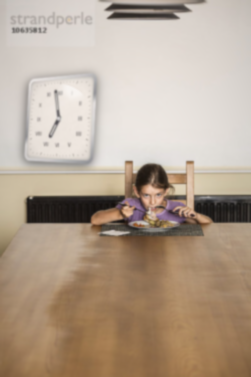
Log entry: 6h58
